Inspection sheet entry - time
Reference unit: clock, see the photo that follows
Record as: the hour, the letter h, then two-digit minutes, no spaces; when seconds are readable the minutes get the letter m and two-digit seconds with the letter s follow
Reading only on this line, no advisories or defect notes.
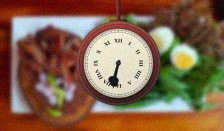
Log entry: 6h32
